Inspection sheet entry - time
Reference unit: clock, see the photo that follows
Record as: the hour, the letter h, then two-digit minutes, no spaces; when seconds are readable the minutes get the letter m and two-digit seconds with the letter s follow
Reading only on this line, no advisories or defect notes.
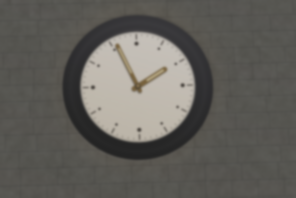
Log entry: 1h56
